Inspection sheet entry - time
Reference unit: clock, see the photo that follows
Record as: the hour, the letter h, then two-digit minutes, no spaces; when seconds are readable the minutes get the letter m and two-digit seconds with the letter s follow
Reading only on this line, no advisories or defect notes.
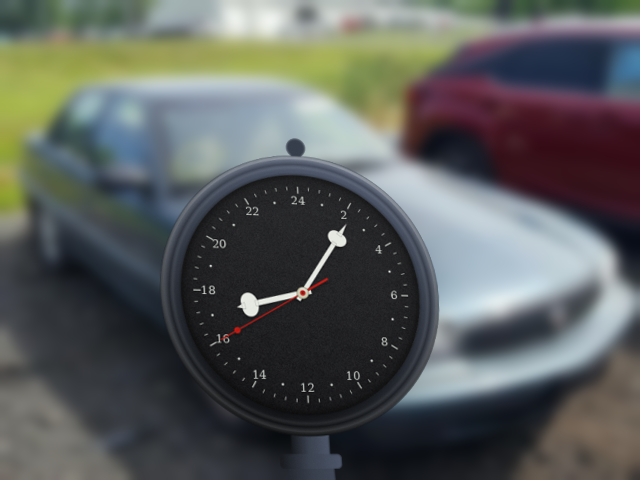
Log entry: 17h05m40s
